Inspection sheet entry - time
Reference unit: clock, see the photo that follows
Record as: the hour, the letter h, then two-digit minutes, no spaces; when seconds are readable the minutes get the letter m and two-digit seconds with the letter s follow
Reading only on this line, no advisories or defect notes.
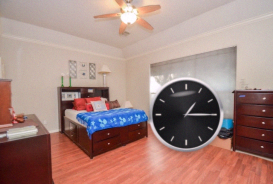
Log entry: 1h15
